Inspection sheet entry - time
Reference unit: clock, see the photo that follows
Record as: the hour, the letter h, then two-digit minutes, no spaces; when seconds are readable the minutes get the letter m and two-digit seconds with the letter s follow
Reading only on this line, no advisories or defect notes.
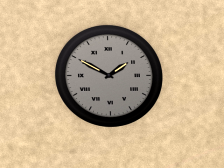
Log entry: 1h50
